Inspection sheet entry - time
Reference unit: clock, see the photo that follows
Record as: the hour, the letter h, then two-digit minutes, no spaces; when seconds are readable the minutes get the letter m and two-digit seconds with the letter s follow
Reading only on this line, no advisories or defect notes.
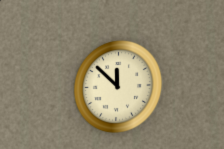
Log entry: 11h52
